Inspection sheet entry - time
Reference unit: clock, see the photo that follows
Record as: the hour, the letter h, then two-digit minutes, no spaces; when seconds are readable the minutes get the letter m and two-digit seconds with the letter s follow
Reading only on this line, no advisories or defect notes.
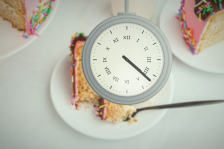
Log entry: 4h22
